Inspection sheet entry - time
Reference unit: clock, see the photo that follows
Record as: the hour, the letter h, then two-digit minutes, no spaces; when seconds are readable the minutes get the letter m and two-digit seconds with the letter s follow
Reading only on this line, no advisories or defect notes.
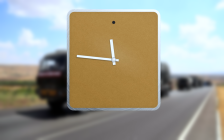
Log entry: 11h46
